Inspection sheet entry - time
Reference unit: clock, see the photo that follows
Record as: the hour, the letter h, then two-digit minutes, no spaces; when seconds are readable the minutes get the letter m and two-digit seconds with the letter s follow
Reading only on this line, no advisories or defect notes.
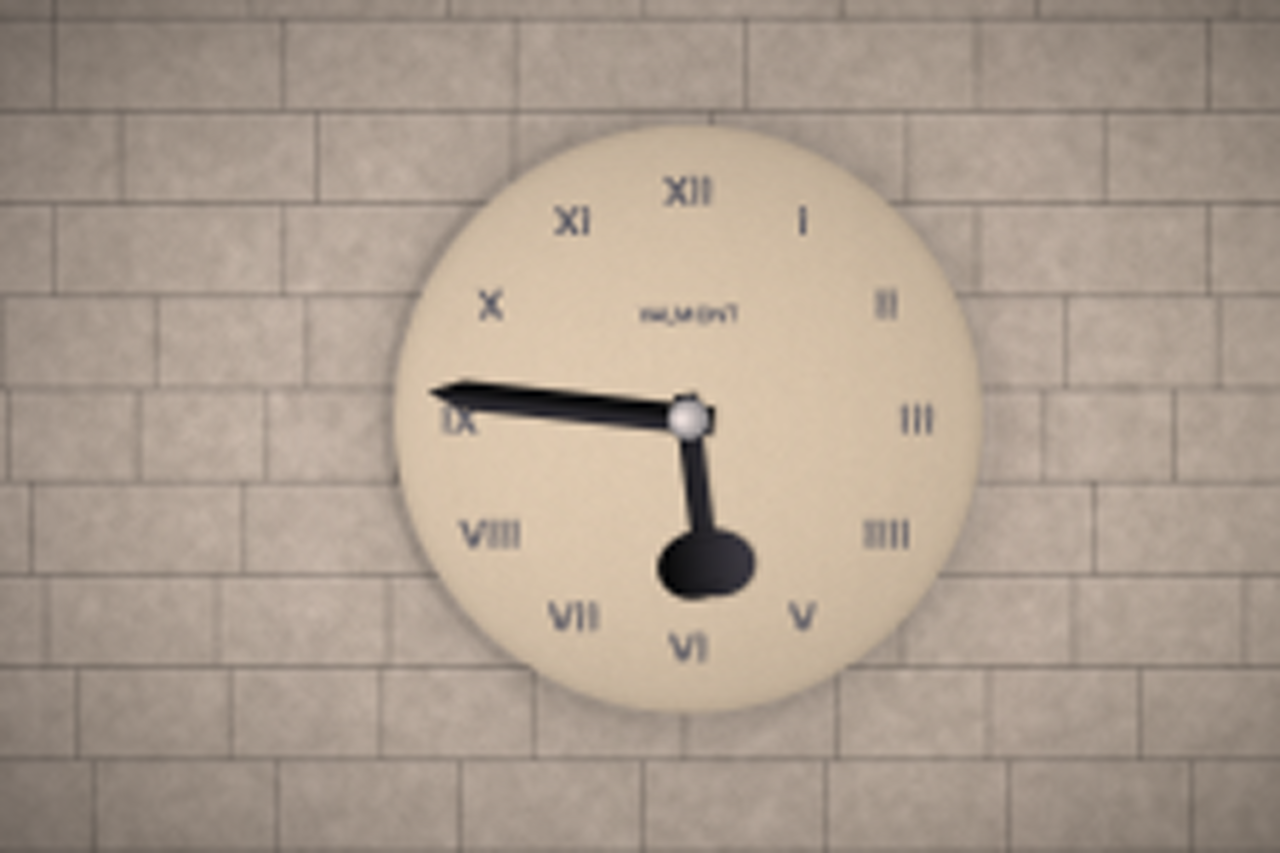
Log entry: 5h46
